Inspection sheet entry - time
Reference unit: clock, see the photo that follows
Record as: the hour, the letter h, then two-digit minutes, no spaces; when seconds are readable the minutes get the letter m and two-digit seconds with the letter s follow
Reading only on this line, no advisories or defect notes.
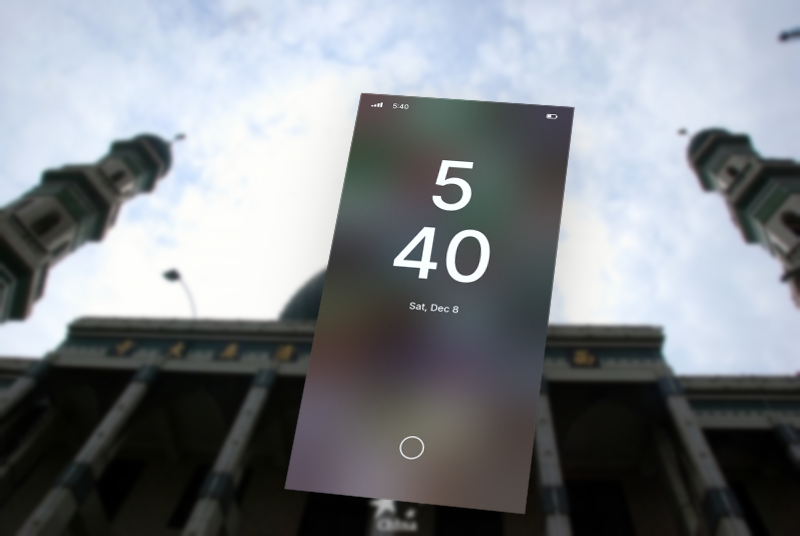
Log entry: 5h40
